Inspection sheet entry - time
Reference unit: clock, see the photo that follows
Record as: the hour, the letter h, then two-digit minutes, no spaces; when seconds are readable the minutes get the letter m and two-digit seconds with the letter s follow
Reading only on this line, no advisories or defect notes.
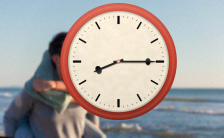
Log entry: 8h15
